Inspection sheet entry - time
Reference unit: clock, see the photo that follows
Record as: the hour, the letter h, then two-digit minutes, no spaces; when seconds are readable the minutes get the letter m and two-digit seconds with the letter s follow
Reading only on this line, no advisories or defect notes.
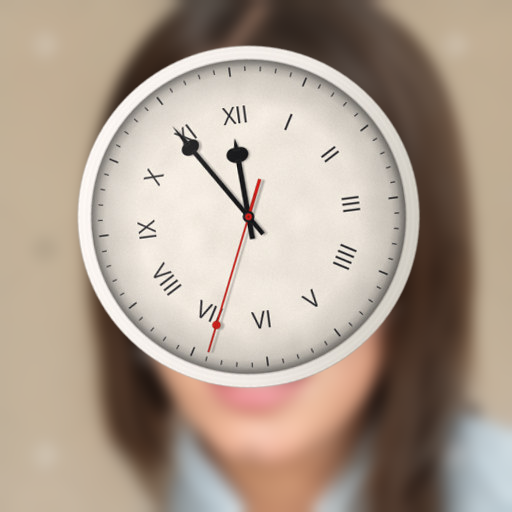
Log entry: 11h54m34s
